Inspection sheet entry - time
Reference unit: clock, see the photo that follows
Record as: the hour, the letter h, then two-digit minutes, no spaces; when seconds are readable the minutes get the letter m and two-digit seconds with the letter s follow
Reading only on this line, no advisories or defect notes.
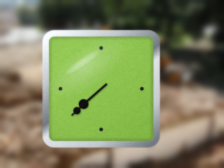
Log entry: 7h38
